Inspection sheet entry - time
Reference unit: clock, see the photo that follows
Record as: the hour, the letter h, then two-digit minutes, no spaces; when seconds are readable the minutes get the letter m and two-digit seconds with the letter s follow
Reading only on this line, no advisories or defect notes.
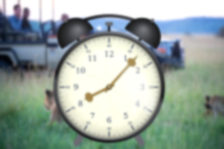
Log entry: 8h07
